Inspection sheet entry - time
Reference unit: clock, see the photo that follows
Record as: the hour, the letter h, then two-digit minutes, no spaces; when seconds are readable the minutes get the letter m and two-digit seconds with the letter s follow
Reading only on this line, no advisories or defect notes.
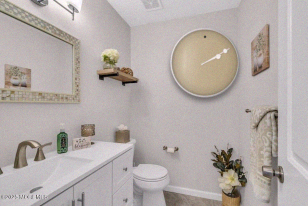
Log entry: 2h10
